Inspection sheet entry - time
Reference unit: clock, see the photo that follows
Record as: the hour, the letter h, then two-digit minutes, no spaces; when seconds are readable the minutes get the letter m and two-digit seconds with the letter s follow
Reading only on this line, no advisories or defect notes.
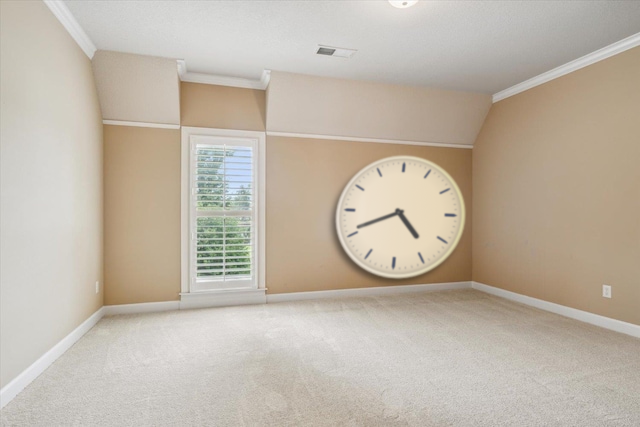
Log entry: 4h41
